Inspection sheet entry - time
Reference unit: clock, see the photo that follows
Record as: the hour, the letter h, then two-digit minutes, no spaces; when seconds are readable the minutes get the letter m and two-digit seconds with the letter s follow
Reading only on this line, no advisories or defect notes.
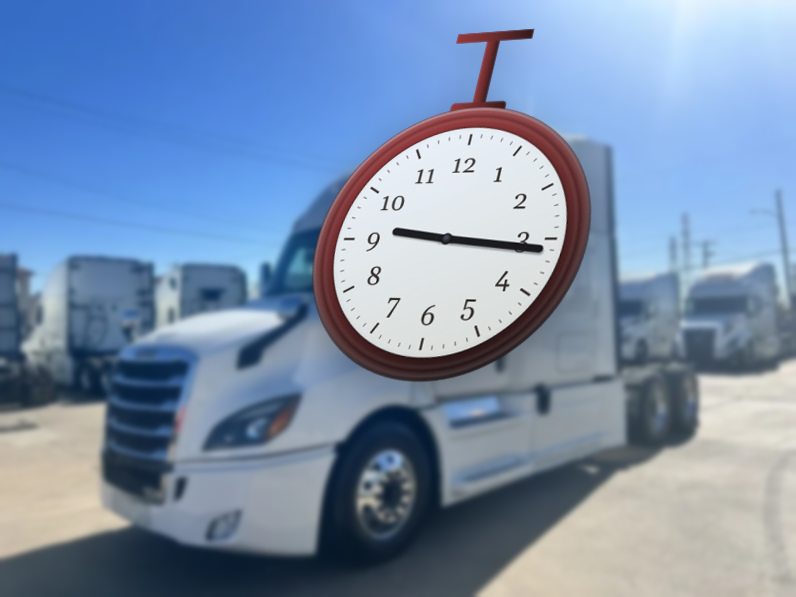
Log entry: 9h16
